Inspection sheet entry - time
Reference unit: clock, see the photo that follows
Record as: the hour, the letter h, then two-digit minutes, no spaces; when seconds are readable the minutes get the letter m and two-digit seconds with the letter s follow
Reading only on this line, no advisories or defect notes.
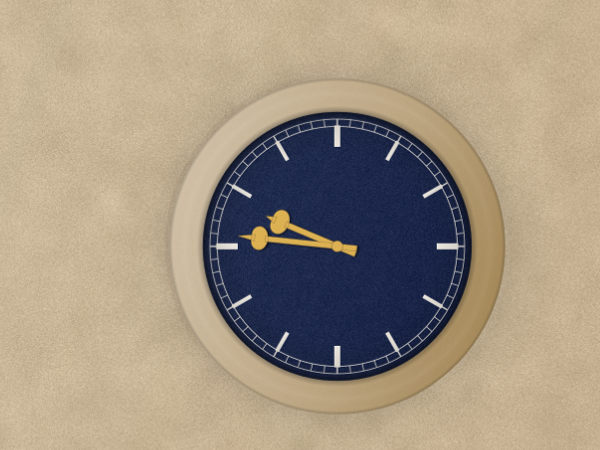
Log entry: 9h46
